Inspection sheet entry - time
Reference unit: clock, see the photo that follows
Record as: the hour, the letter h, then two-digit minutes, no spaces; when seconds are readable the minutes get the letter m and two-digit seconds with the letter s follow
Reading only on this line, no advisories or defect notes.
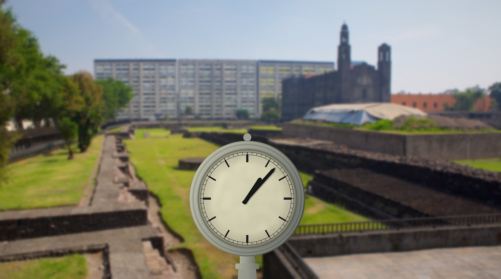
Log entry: 1h07
